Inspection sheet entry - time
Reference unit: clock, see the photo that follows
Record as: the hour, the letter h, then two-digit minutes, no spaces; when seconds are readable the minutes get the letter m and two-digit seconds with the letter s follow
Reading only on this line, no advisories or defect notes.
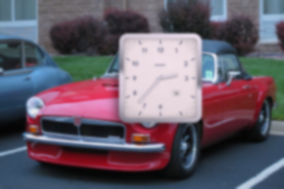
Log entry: 2h37
